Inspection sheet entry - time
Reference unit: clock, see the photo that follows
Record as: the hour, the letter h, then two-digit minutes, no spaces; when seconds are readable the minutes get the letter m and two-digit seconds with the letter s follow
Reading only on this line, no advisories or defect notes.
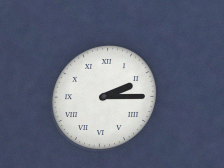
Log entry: 2h15
